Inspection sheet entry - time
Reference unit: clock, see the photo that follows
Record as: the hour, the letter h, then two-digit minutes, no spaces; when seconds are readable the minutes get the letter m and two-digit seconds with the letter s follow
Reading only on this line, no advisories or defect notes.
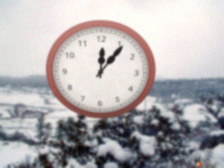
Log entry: 12h06
